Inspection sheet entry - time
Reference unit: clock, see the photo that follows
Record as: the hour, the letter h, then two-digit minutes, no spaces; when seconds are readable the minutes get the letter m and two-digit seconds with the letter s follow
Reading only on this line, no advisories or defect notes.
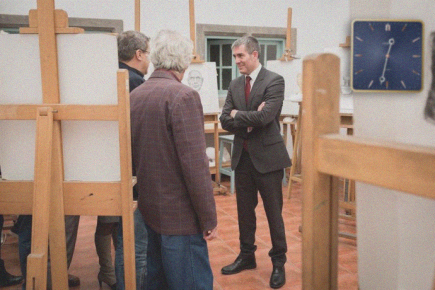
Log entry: 12h32
